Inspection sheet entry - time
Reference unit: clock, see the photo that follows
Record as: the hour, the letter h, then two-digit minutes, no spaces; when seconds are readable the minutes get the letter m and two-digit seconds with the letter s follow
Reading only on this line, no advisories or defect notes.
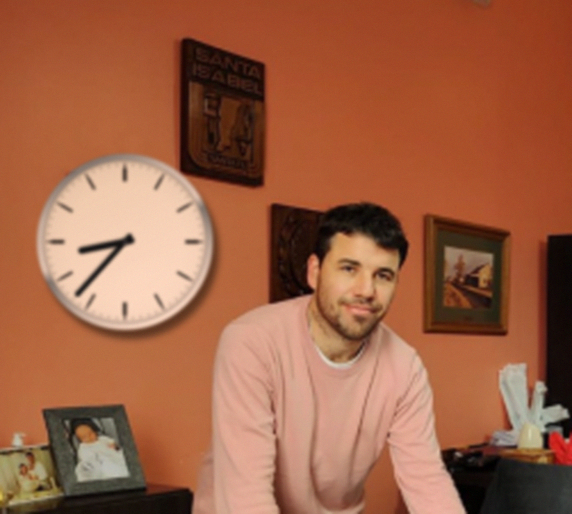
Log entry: 8h37
